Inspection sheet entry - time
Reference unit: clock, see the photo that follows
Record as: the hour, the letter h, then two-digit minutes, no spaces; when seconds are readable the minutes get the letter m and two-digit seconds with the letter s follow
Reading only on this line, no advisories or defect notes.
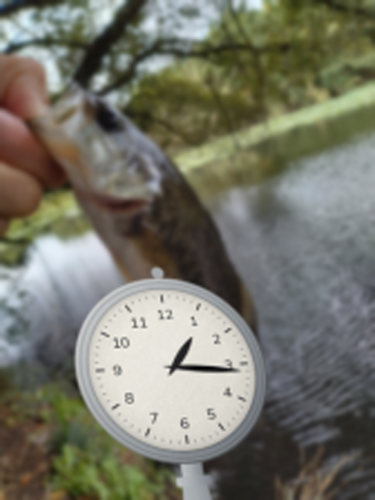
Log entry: 1h16
